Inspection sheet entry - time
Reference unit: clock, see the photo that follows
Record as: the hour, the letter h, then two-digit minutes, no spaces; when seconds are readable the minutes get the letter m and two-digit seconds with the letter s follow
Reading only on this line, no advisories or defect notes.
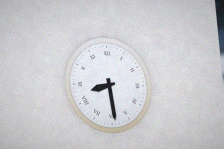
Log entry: 8h29
